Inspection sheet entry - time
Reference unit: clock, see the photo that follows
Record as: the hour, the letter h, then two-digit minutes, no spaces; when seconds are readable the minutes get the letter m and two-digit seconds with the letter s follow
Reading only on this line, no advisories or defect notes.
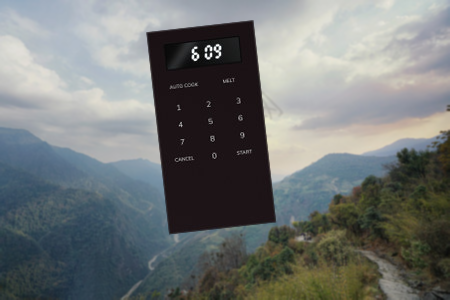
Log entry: 6h09
